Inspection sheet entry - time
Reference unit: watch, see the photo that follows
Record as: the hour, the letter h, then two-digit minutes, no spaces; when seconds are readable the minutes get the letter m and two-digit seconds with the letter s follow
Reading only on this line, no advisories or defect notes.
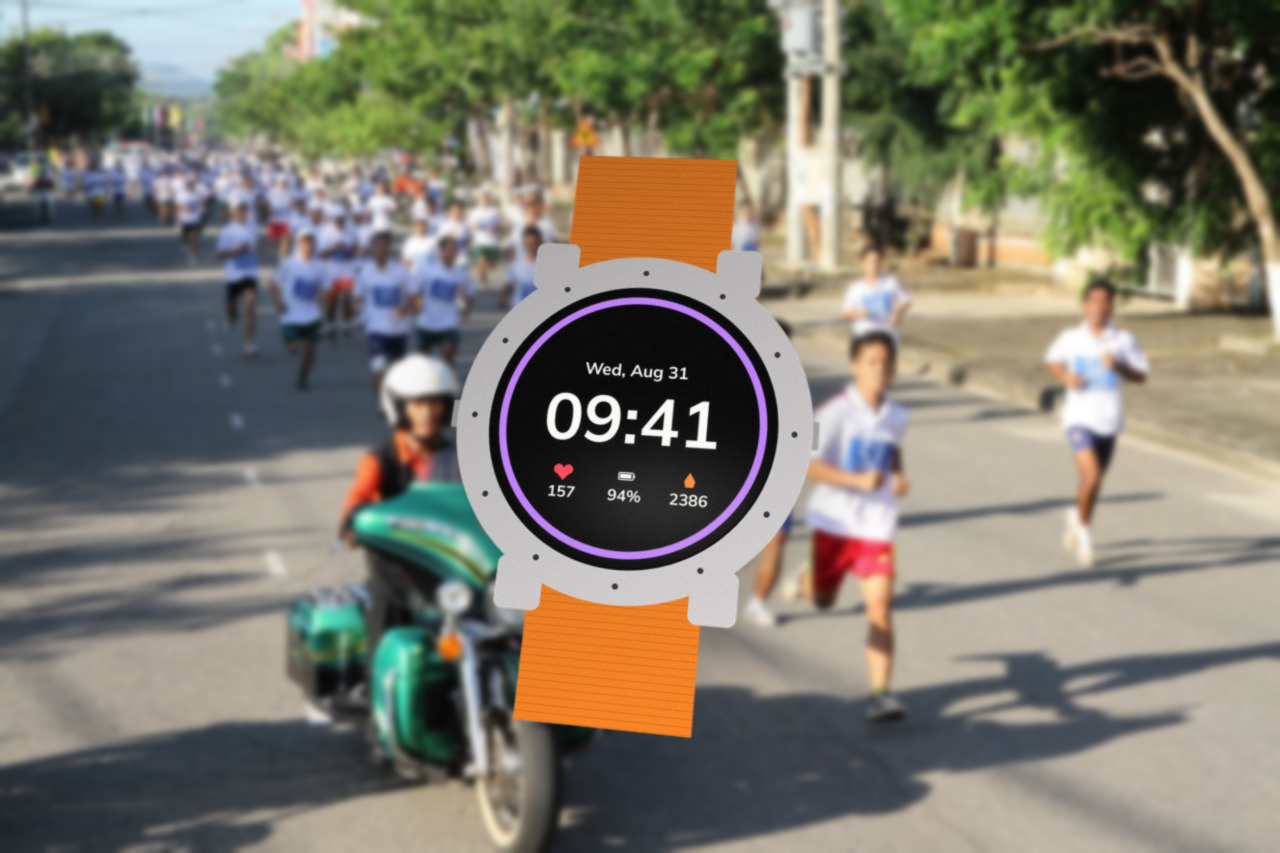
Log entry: 9h41
